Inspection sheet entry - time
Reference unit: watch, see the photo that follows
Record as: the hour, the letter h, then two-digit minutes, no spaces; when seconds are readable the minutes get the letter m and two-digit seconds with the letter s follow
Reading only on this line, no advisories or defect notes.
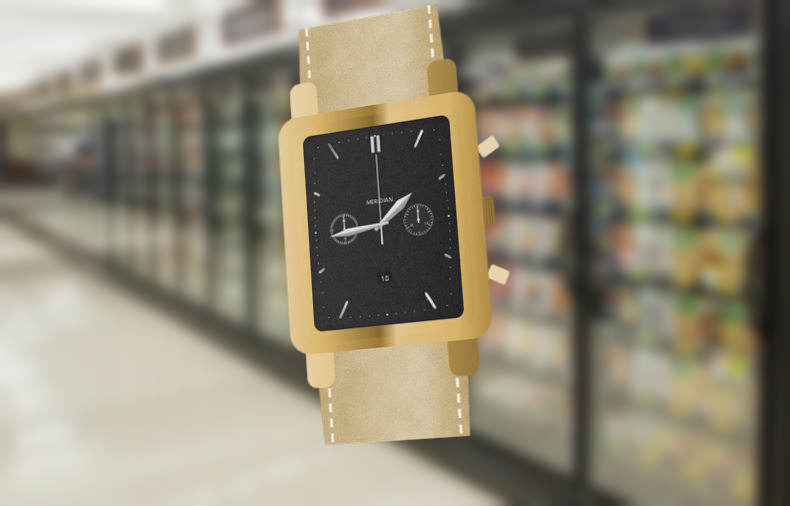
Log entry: 1h44
